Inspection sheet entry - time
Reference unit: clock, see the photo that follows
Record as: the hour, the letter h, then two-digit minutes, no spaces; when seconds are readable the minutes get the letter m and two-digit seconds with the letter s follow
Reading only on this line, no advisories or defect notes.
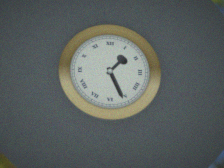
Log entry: 1h26
